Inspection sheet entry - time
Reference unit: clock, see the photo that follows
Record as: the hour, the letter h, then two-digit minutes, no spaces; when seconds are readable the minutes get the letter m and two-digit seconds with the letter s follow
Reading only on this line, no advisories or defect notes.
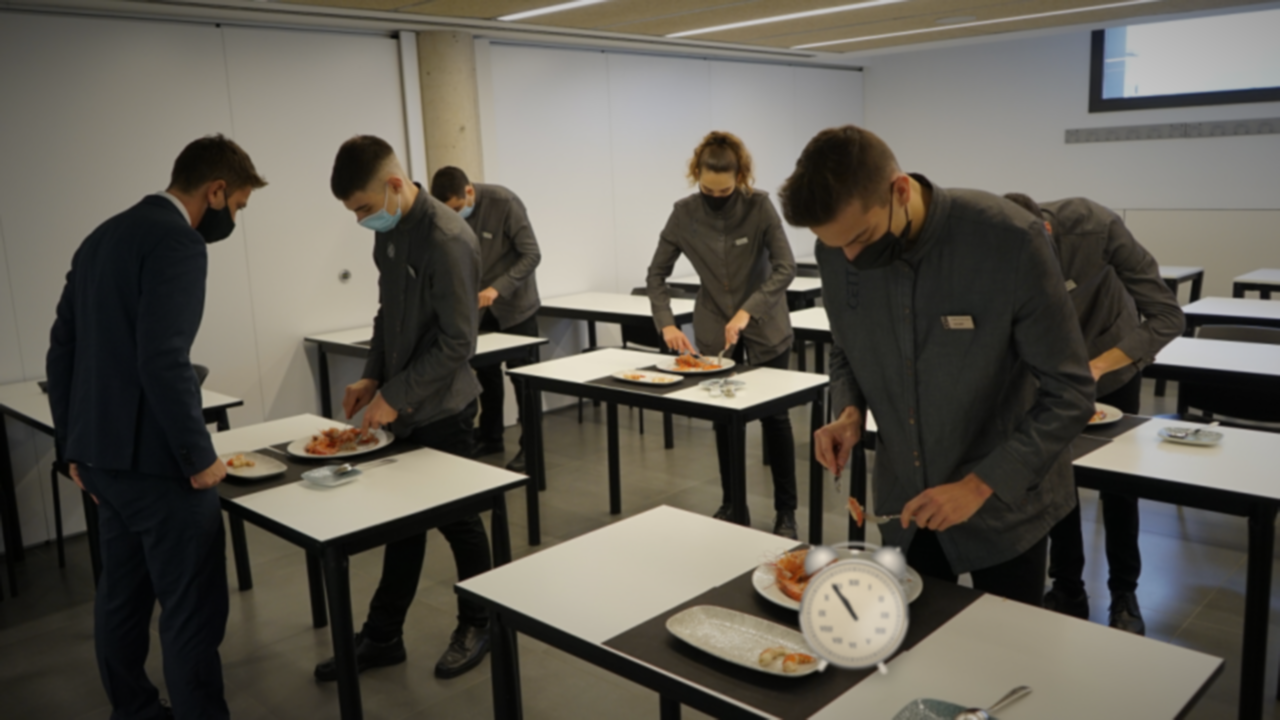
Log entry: 10h54
